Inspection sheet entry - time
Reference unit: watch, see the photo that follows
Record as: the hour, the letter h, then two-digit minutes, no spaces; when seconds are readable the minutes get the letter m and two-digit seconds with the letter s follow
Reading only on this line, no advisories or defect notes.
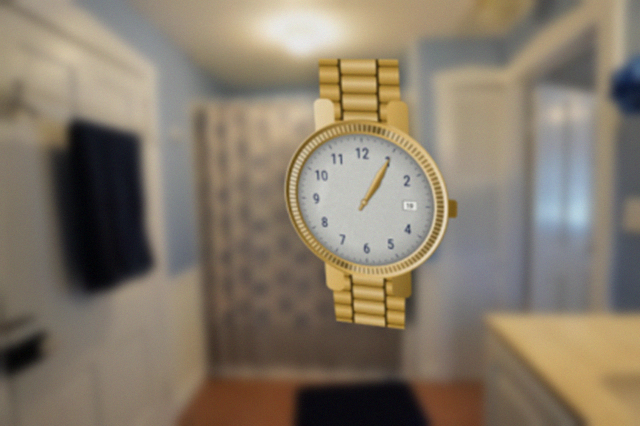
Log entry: 1h05
